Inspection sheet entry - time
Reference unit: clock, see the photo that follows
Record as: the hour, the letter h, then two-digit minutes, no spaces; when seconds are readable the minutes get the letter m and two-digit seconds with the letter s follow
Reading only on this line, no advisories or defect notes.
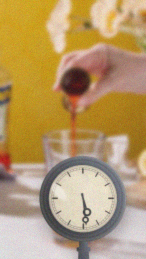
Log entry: 5h29
